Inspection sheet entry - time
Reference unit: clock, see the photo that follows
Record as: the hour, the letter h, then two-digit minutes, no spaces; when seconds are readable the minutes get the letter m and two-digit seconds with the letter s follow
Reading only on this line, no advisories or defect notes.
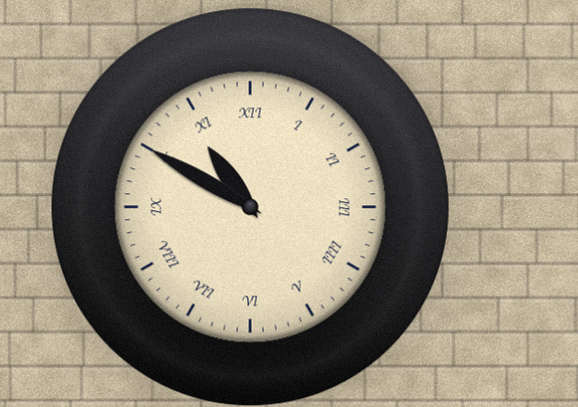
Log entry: 10h50
